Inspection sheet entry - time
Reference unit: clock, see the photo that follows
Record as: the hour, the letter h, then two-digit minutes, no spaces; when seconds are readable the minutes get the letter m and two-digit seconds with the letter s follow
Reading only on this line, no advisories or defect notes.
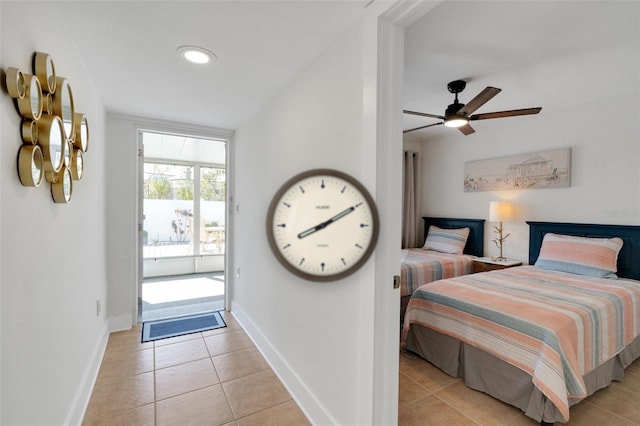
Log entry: 8h10
